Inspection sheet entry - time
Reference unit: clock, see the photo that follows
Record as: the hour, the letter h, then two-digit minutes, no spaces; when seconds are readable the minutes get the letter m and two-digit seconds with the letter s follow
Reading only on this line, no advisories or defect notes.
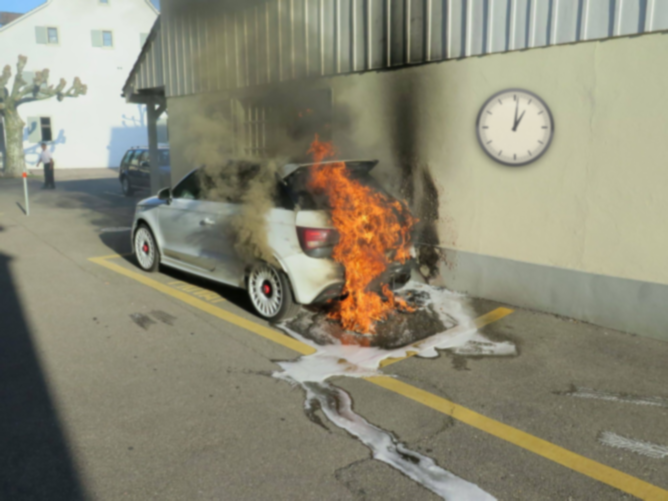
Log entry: 1h01
